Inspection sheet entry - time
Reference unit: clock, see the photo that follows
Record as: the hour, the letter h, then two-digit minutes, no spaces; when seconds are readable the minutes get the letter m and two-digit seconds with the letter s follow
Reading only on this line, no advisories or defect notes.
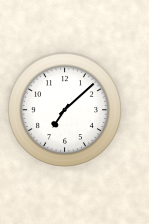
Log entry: 7h08
